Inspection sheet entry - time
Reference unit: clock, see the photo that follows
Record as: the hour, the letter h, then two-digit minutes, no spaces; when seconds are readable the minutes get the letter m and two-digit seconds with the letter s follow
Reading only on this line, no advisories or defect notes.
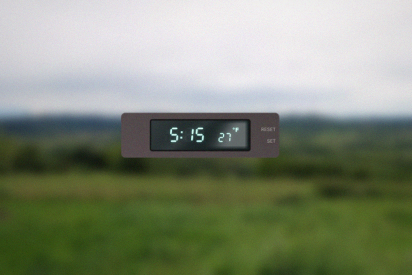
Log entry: 5h15
